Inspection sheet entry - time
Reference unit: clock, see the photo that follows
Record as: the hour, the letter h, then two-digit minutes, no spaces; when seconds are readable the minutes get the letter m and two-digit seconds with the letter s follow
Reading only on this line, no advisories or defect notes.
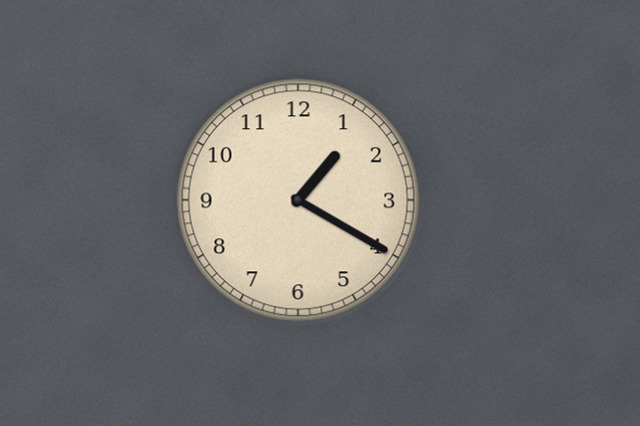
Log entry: 1h20
